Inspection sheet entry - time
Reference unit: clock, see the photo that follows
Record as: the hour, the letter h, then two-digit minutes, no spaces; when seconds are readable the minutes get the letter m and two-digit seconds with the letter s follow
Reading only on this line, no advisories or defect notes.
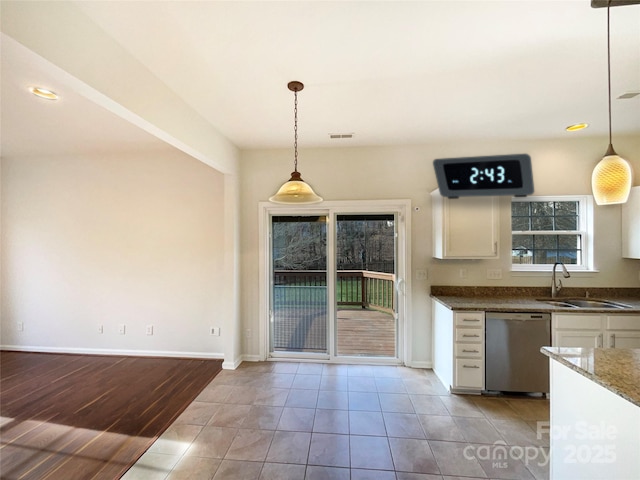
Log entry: 2h43
